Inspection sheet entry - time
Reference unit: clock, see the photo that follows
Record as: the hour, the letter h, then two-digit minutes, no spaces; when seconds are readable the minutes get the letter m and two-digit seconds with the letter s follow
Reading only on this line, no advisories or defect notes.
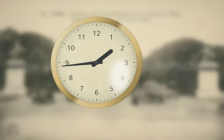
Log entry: 1h44
